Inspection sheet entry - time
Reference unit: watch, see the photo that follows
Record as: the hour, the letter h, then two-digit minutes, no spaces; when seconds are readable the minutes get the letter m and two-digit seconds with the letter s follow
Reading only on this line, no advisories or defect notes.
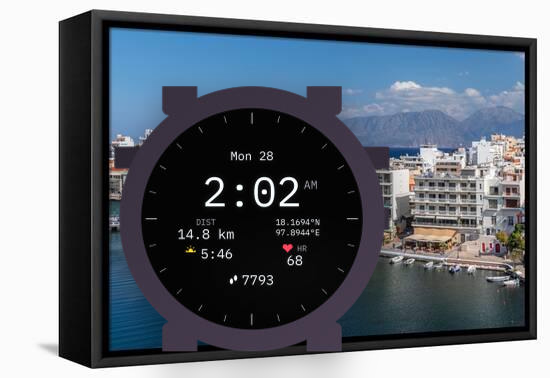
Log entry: 2h02
